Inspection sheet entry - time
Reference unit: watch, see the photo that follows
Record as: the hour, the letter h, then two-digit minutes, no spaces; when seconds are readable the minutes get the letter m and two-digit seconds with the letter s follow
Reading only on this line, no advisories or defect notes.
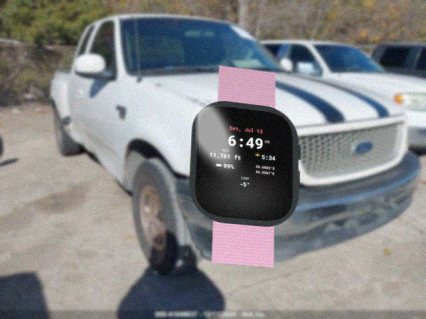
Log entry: 6h49
